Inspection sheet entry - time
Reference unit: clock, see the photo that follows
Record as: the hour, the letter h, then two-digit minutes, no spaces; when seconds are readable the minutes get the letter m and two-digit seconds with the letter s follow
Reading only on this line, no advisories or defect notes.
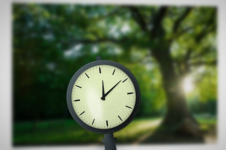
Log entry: 12h09
